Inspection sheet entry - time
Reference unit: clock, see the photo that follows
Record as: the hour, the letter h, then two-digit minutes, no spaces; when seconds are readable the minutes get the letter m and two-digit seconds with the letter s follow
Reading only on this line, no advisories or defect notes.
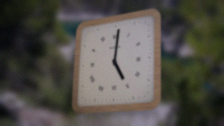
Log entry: 5h01
